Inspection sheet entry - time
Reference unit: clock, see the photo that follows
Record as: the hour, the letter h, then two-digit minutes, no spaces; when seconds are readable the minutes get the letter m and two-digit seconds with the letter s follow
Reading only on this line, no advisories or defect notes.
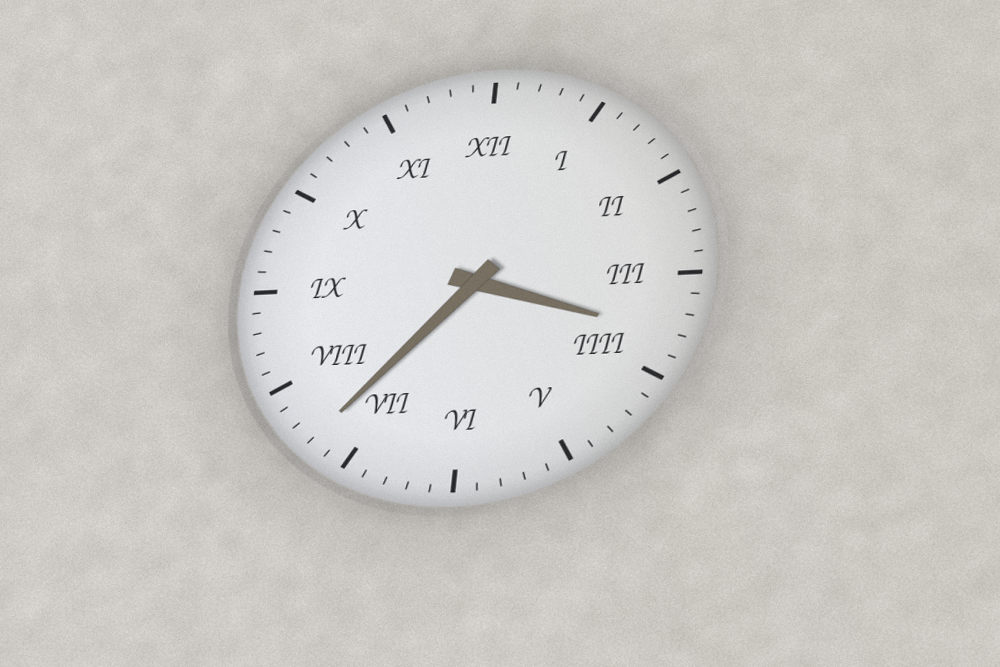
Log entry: 3h37
